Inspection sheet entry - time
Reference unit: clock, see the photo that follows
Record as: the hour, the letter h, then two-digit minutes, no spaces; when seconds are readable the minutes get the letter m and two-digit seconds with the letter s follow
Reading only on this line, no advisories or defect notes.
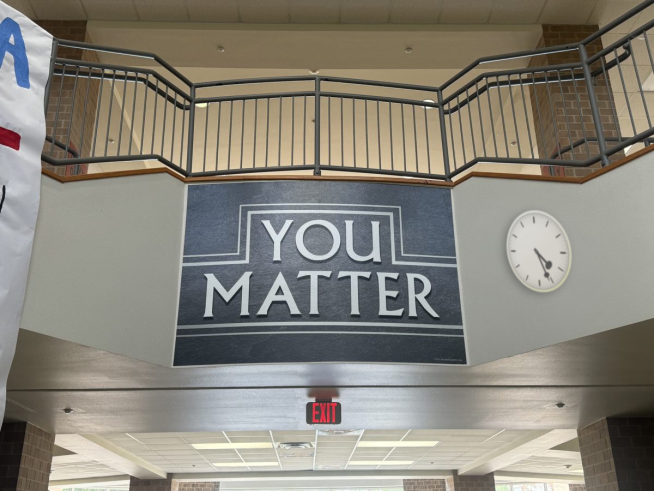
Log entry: 4h26
